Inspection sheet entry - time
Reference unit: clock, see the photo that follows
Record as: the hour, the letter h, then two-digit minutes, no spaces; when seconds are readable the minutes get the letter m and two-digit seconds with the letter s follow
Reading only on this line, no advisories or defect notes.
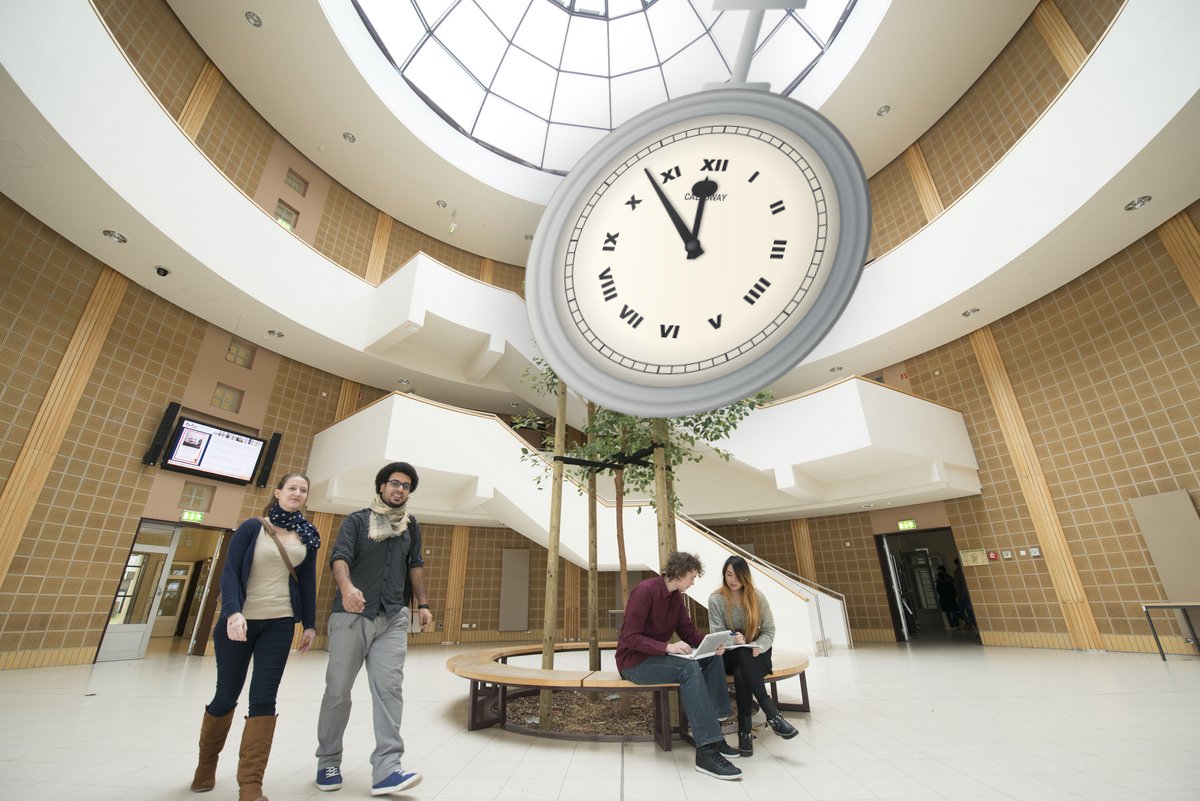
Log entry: 11h53
